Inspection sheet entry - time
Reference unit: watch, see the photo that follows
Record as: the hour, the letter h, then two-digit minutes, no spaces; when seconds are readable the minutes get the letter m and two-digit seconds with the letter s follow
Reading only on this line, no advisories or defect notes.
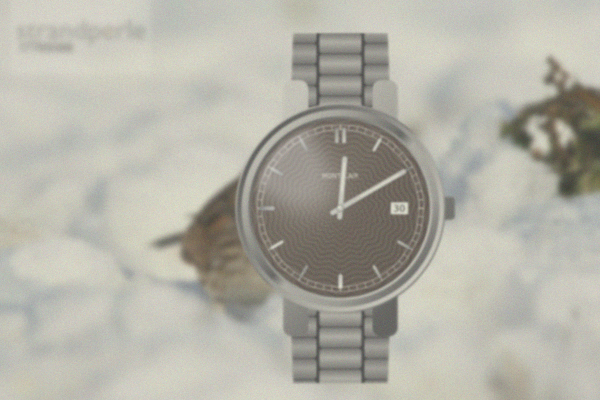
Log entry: 12h10
